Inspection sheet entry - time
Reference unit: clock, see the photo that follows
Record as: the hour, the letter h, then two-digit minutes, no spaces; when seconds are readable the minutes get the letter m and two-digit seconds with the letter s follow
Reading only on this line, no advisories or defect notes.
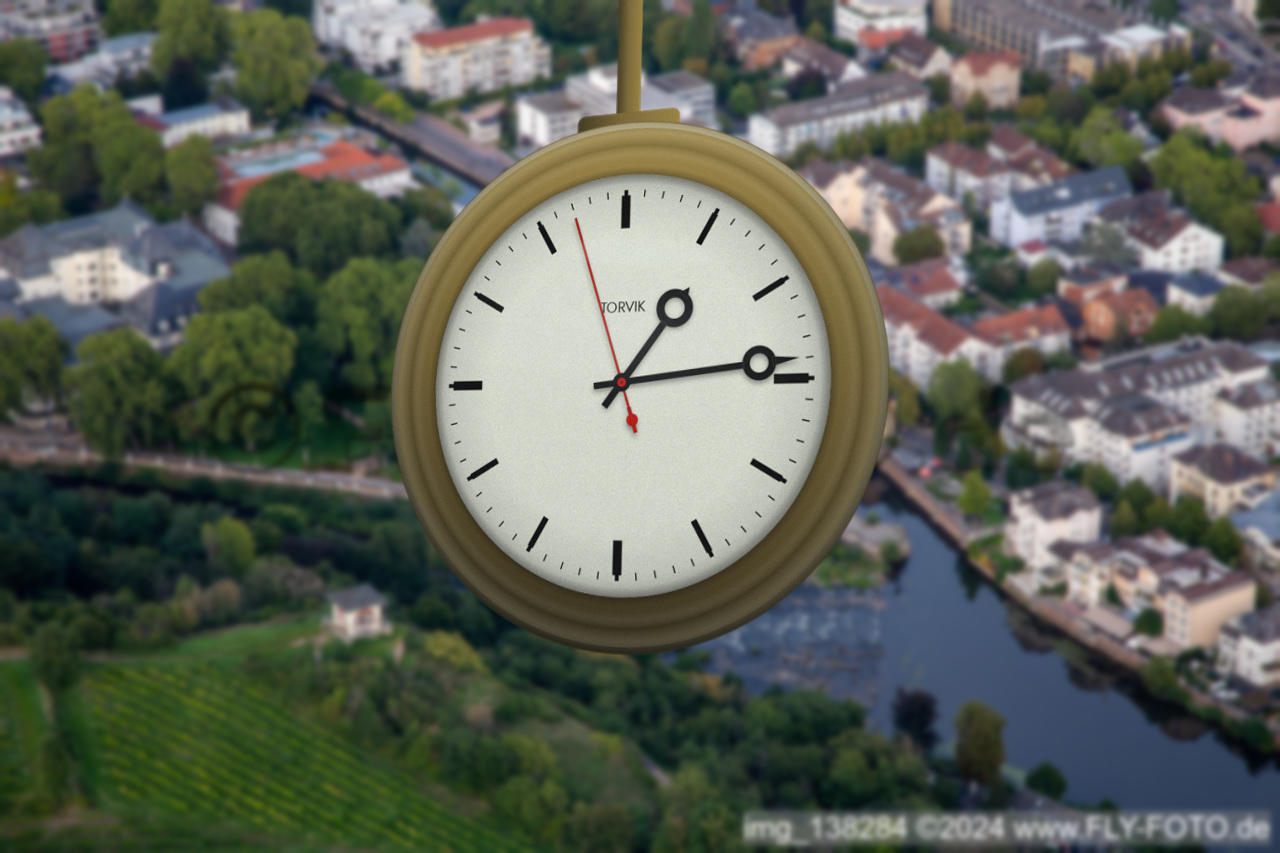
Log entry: 1h13m57s
